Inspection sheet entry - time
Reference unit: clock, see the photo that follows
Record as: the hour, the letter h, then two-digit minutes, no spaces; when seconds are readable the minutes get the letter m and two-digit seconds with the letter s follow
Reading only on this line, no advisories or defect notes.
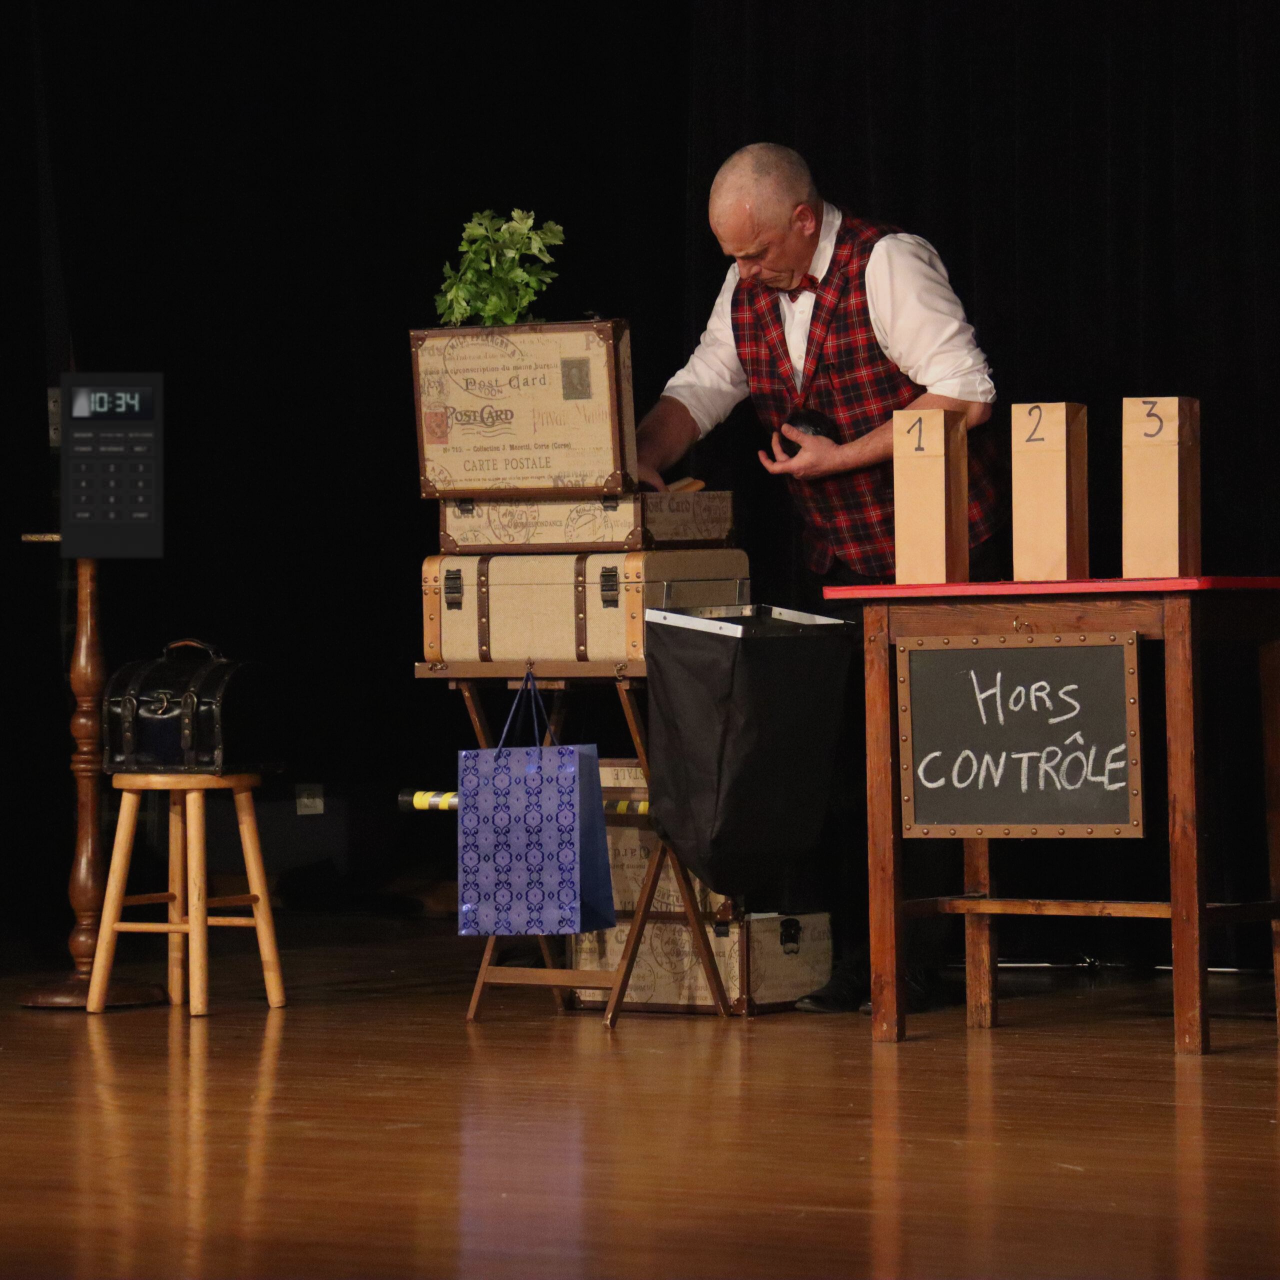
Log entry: 10h34
